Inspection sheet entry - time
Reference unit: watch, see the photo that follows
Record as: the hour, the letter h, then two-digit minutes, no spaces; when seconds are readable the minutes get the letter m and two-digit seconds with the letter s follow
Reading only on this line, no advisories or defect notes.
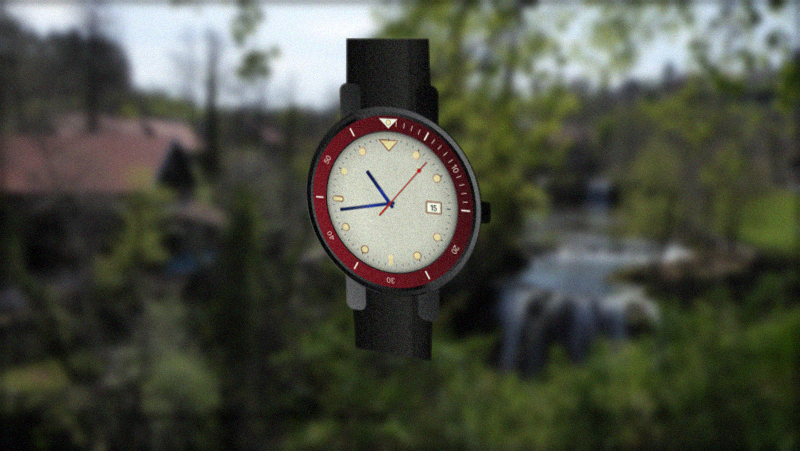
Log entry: 10h43m07s
